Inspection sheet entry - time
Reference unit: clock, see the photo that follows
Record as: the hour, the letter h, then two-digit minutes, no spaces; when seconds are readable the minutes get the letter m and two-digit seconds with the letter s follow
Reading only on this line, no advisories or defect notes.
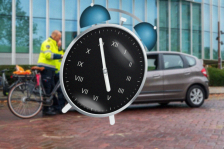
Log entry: 4h55
